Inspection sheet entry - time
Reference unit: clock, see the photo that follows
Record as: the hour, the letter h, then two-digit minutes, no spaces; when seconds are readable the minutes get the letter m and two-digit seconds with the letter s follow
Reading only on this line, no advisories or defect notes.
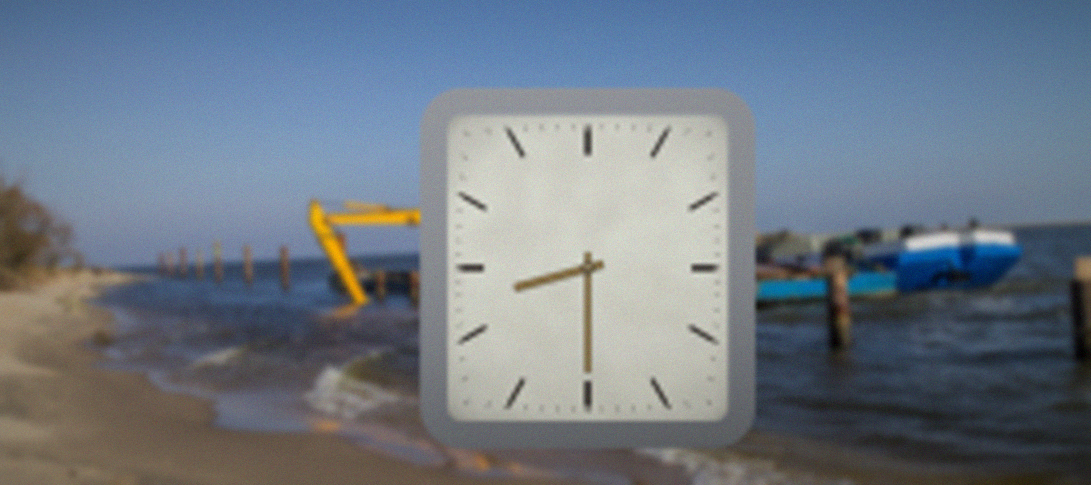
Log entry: 8h30
